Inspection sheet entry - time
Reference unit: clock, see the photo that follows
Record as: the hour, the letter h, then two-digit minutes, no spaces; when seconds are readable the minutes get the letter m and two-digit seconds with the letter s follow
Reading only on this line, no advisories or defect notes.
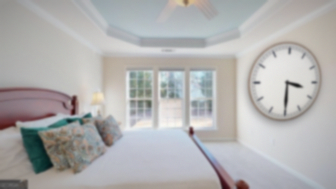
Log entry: 3h30
